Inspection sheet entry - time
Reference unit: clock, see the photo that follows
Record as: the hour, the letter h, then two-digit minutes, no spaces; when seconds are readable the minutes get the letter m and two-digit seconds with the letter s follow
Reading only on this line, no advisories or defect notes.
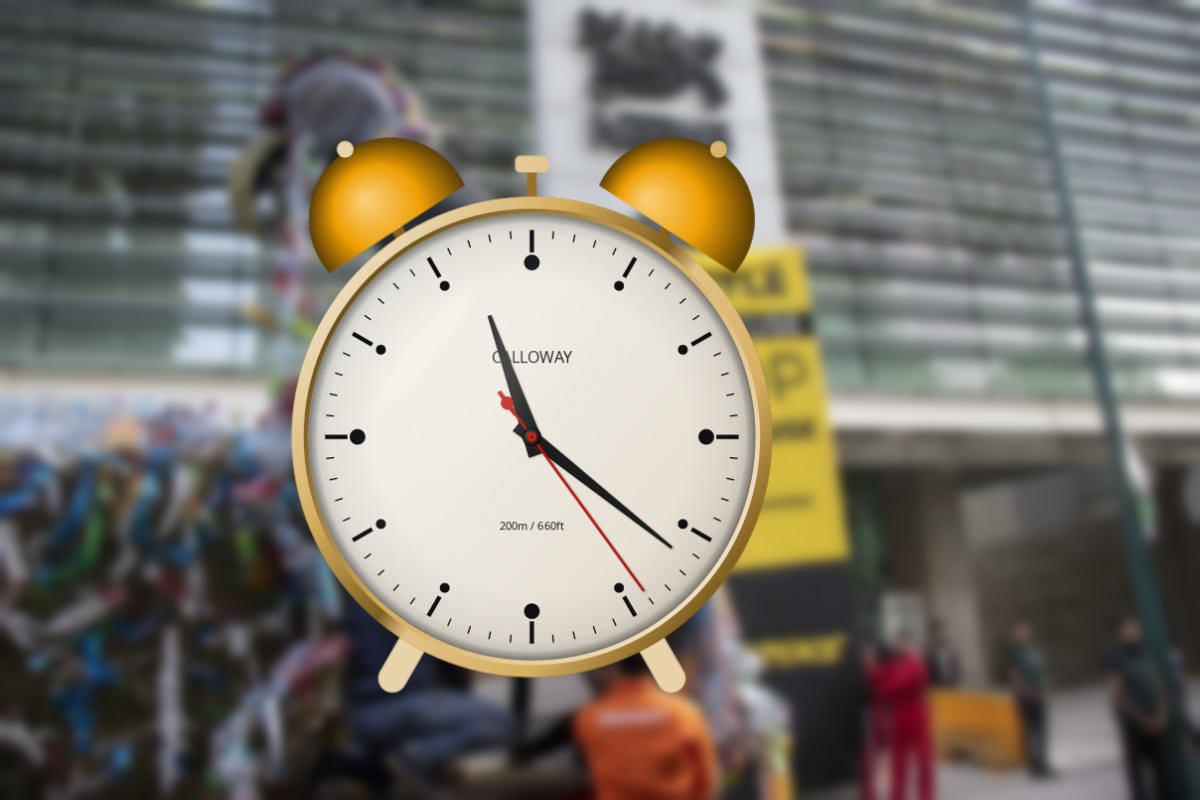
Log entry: 11h21m24s
